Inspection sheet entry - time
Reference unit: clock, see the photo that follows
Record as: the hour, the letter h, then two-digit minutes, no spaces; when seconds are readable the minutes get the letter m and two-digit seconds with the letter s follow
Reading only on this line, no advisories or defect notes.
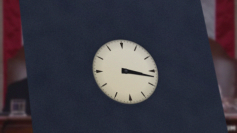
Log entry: 3h17
